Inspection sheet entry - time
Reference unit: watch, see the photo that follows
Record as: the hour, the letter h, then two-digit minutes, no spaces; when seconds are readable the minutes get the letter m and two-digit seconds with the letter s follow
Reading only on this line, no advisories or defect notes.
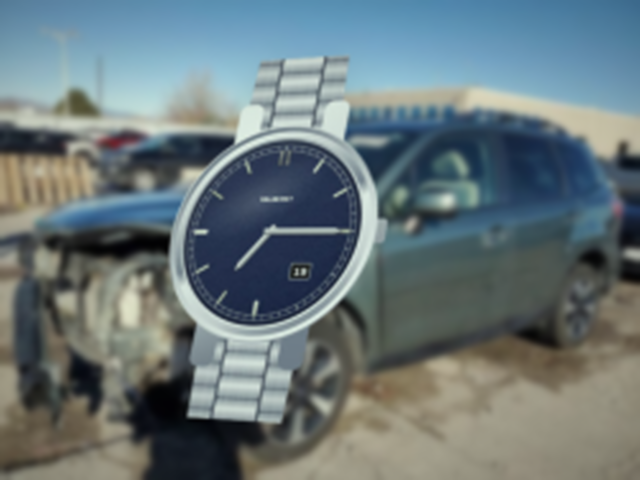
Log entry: 7h15
